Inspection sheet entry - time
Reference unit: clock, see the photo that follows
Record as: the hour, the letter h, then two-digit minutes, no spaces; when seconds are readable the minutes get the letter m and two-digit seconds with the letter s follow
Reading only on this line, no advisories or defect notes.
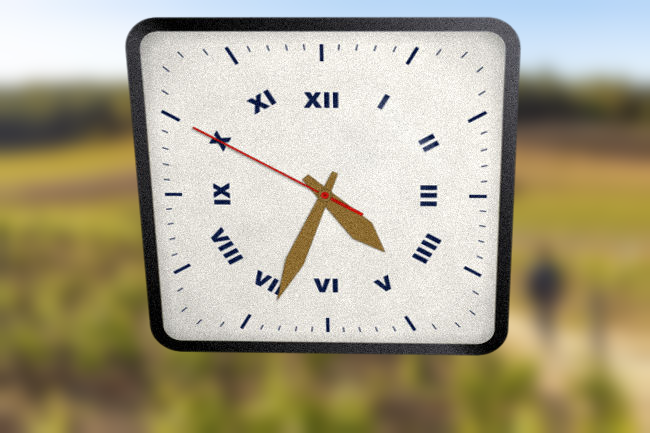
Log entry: 4h33m50s
